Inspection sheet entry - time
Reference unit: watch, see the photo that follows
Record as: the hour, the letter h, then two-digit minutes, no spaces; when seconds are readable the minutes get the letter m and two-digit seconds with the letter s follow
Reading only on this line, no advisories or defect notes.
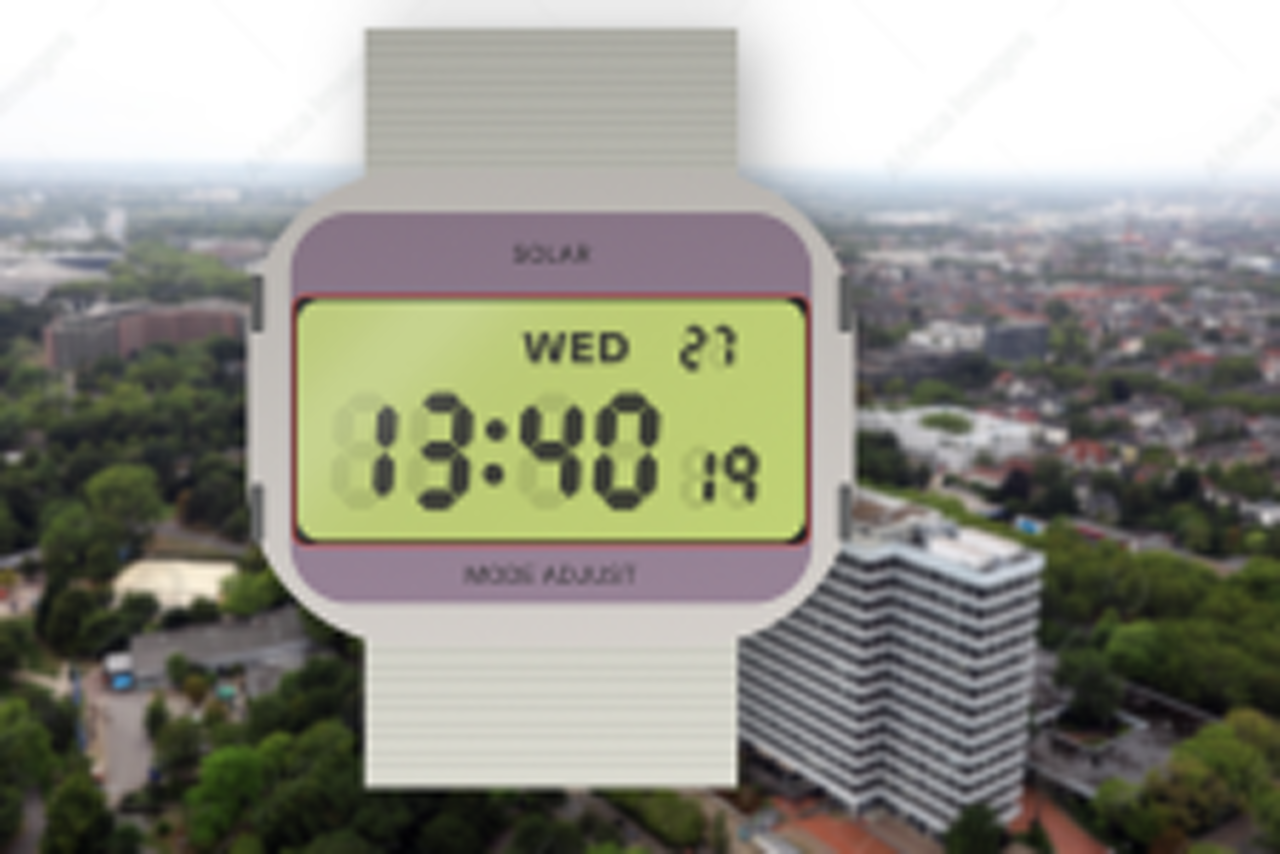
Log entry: 13h40m19s
